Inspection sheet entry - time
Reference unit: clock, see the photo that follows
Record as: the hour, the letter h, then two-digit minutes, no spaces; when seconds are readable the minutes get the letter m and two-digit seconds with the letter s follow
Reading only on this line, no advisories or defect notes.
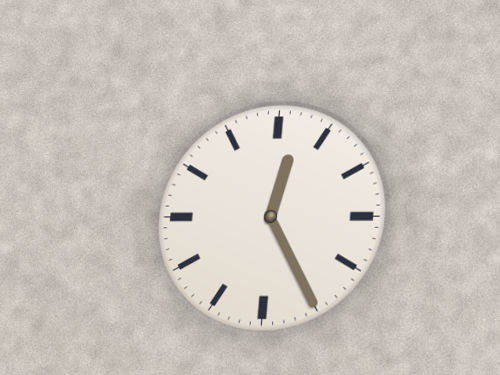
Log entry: 12h25
